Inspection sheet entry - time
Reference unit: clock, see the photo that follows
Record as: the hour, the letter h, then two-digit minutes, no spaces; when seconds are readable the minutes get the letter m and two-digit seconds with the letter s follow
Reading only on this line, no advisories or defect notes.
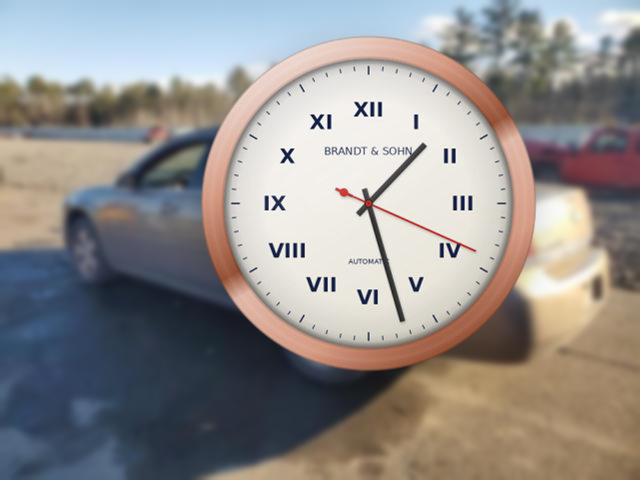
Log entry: 1h27m19s
